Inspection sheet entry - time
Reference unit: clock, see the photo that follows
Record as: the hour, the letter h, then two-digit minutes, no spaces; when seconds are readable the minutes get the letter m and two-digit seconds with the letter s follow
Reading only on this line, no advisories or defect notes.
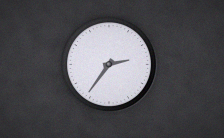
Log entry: 2h36
